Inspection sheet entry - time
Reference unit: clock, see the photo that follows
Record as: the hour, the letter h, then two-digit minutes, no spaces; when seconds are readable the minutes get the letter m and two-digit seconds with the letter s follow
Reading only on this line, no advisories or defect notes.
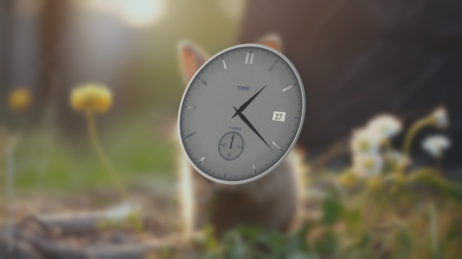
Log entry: 1h21
